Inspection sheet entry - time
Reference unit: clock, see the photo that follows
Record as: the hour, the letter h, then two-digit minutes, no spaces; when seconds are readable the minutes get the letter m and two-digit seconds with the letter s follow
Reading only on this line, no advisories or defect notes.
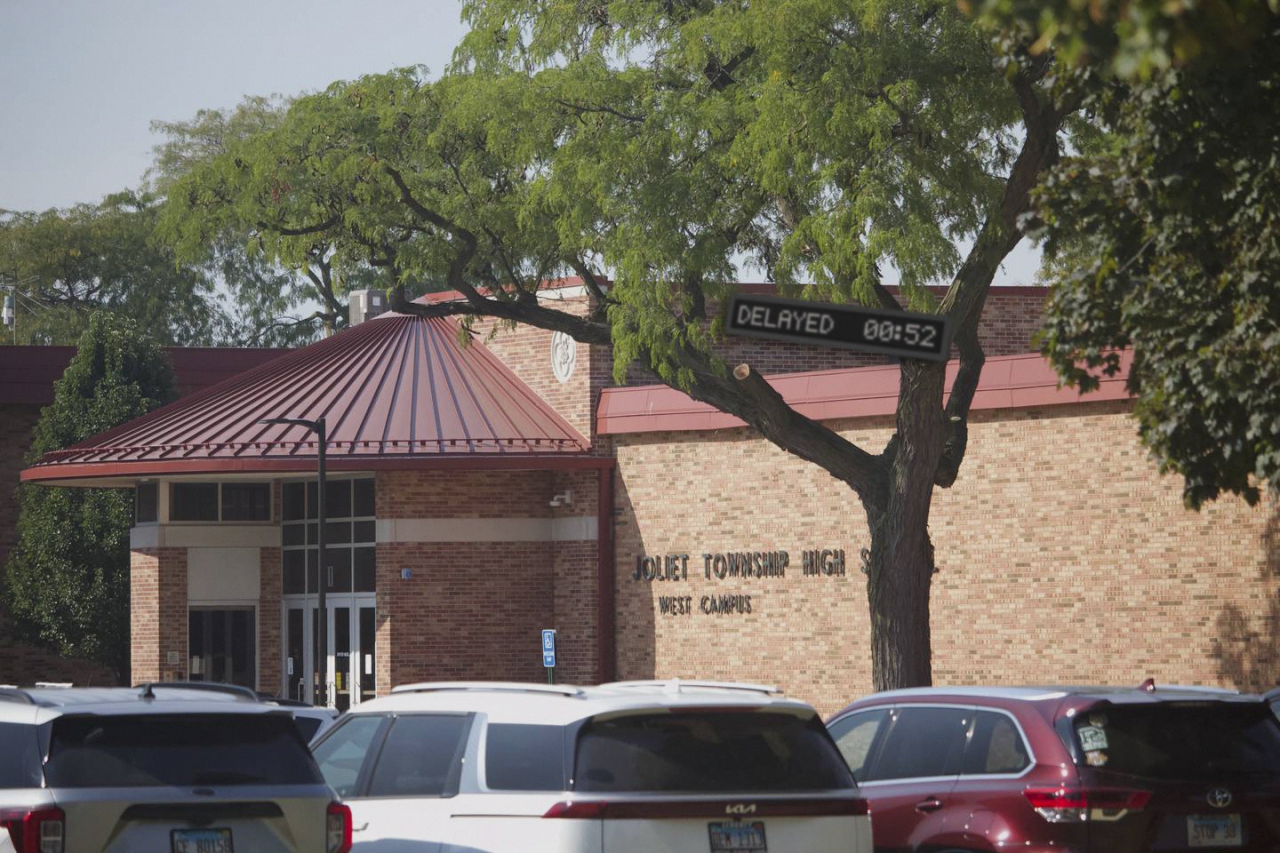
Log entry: 0h52
